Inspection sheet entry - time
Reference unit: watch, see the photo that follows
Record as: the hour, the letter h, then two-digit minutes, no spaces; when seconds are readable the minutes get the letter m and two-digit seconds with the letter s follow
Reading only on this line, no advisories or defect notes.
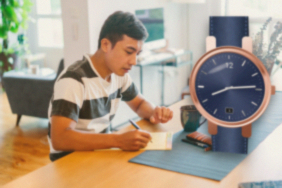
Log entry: 8h14
